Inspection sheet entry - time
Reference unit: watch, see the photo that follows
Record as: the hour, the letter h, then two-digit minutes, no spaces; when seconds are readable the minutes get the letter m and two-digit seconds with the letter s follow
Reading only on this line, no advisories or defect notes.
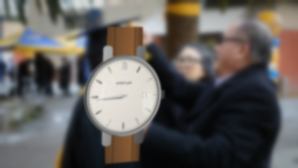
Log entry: 8h44
